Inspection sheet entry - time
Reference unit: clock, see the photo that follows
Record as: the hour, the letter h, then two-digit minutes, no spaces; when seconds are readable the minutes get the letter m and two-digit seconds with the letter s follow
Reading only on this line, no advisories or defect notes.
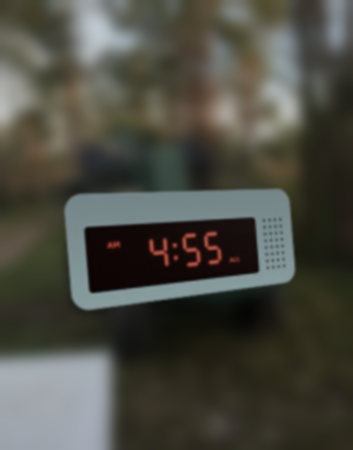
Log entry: 4h55
